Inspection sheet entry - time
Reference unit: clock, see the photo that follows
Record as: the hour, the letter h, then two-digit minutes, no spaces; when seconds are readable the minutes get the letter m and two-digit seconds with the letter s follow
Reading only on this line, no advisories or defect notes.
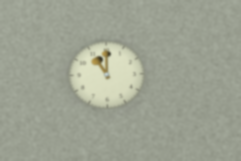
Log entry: 11h00
